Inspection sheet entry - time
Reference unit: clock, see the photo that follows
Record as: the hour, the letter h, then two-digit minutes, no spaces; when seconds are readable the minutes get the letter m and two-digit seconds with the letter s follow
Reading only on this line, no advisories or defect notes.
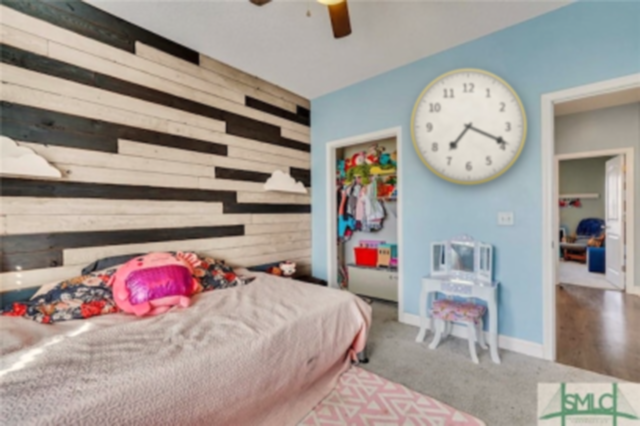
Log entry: 7h19
